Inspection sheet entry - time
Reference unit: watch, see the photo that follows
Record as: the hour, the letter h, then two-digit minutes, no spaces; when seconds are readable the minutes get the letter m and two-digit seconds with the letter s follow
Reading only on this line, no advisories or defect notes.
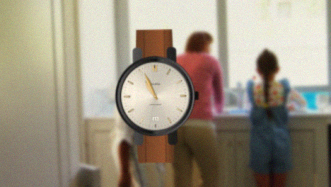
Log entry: 10h56
